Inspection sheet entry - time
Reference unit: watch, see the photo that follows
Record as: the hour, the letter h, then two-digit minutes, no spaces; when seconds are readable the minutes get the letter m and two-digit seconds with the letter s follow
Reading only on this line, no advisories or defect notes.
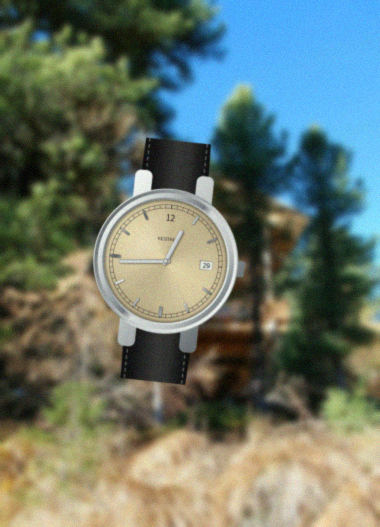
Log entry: 12h44
